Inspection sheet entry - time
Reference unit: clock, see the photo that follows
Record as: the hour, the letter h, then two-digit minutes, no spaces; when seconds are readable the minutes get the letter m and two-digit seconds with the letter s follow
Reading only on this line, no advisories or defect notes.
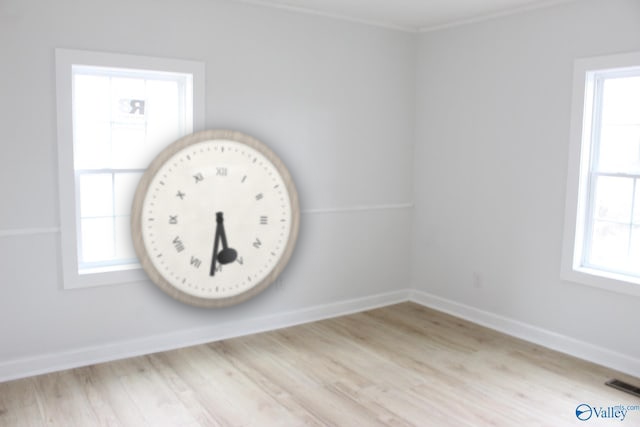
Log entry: 5h31
